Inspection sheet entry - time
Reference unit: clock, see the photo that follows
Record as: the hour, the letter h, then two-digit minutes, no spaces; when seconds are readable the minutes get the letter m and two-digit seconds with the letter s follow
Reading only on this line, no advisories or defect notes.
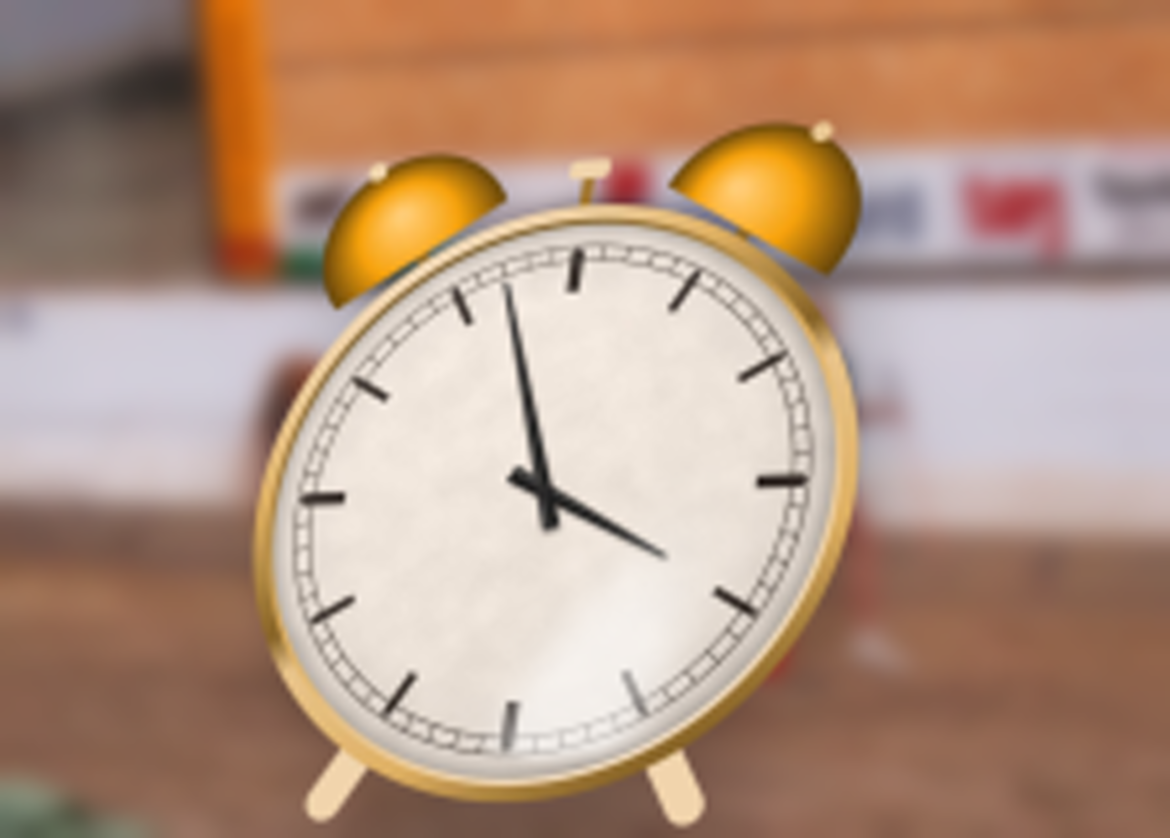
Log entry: 3h57
